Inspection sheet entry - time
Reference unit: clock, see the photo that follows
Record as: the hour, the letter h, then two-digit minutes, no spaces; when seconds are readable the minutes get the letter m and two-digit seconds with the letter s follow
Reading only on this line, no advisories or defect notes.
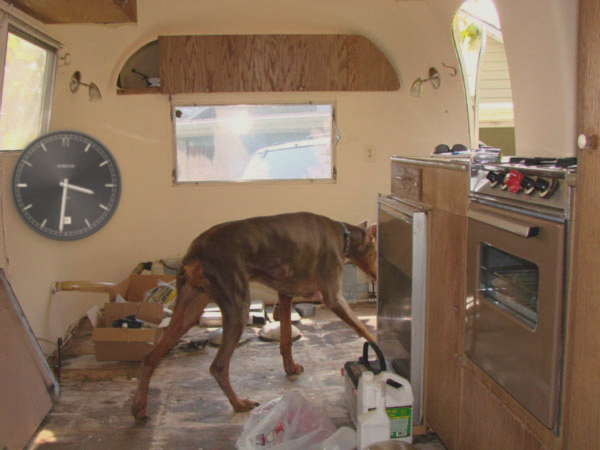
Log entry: 3h31
